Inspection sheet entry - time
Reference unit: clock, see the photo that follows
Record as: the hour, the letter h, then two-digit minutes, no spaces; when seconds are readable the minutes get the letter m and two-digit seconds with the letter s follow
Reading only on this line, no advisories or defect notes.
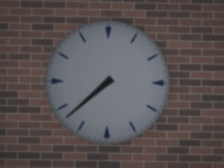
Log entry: 7h38
